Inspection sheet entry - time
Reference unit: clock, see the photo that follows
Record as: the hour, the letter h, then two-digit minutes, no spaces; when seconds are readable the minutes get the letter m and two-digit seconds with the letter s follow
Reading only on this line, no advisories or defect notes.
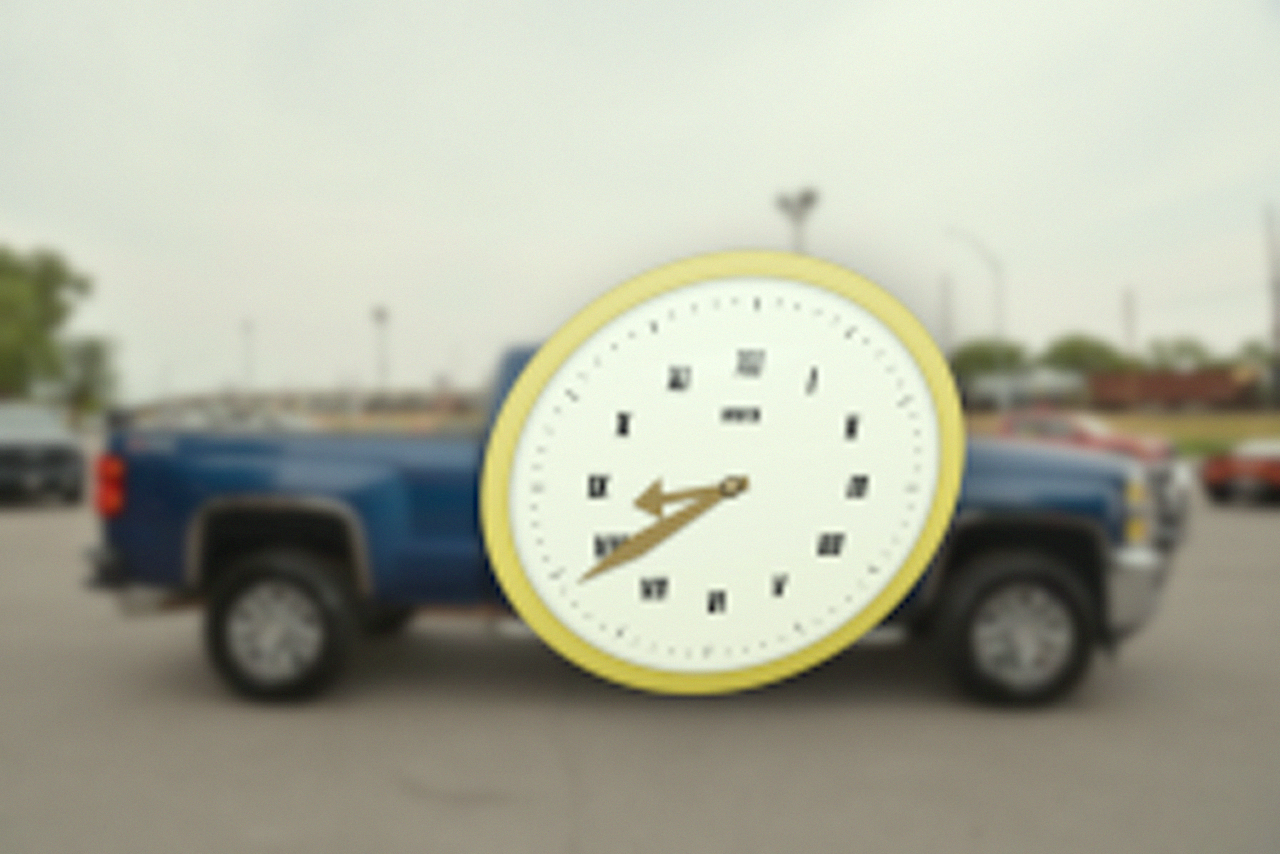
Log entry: 8h39
